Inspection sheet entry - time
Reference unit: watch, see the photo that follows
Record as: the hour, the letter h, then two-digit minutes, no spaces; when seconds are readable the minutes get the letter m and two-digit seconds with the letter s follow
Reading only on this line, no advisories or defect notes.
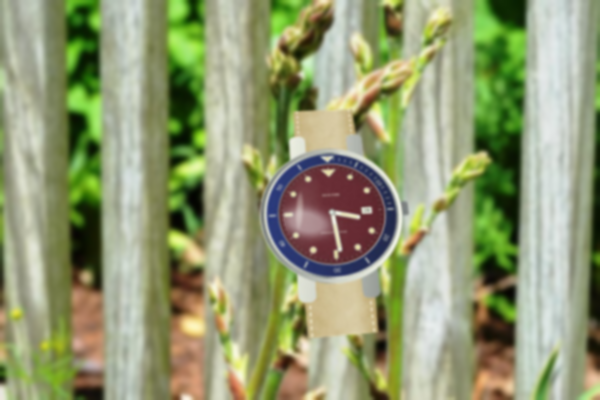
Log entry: 3h29
